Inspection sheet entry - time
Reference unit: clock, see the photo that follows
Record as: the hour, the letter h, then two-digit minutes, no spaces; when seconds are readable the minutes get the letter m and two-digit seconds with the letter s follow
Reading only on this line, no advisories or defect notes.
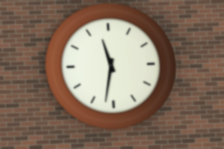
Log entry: 11h32
